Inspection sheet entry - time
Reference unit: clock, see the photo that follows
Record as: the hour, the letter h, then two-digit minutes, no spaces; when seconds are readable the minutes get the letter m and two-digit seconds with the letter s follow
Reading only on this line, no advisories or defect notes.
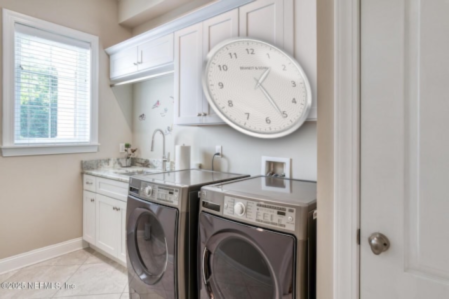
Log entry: 1h26
